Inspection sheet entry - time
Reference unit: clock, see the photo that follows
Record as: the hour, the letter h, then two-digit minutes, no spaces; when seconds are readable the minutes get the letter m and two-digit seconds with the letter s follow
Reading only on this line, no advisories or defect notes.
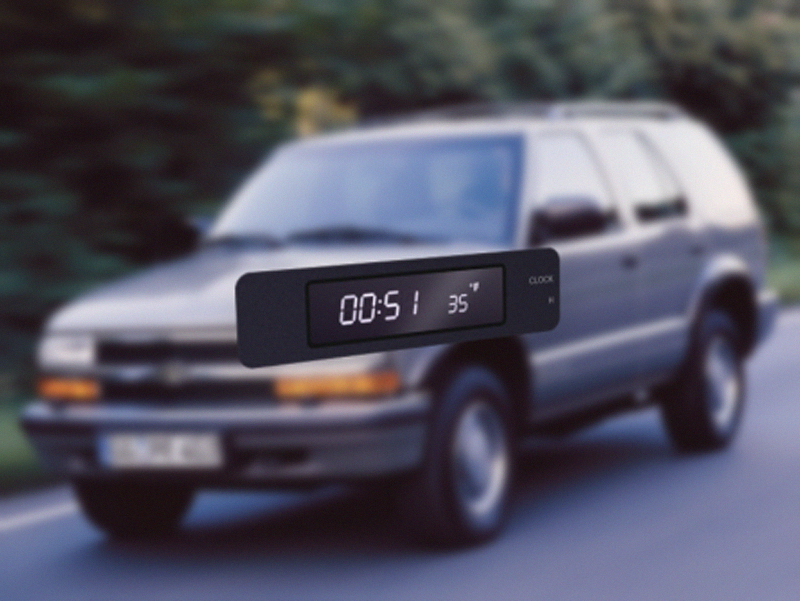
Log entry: 0h51
